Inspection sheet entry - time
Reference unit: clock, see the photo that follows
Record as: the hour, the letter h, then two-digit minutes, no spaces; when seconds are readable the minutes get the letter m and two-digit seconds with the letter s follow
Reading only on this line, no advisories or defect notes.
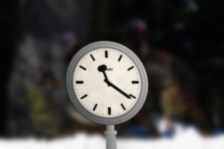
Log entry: 11h21
